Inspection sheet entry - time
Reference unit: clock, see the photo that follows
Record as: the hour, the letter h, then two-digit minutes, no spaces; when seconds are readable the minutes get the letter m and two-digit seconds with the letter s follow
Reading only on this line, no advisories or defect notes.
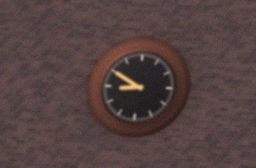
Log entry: 8h50
